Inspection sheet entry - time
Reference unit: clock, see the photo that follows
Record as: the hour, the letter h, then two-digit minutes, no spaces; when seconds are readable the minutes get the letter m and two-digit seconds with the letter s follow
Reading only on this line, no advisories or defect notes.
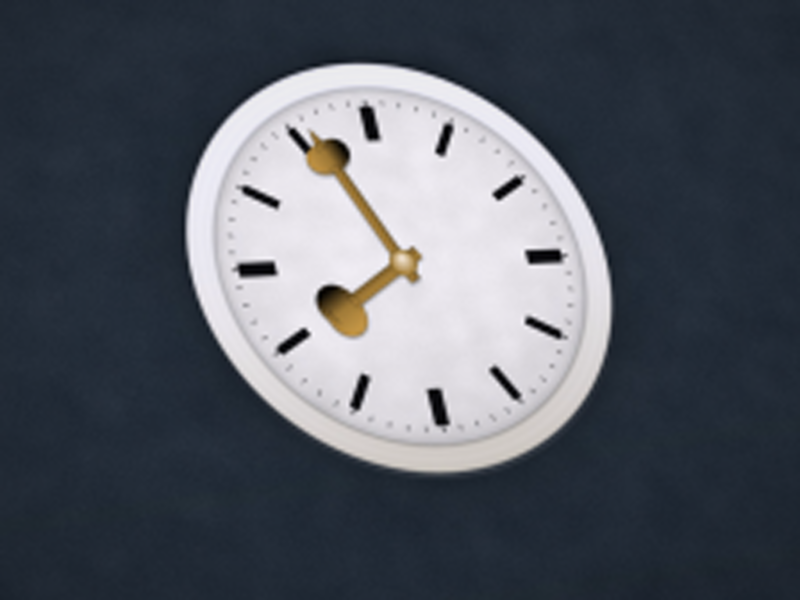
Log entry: 7h56
